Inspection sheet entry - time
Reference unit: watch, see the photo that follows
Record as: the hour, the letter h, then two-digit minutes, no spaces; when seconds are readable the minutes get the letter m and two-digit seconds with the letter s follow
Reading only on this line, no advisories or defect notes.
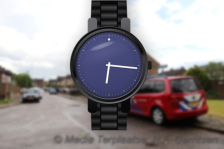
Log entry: 6h16
